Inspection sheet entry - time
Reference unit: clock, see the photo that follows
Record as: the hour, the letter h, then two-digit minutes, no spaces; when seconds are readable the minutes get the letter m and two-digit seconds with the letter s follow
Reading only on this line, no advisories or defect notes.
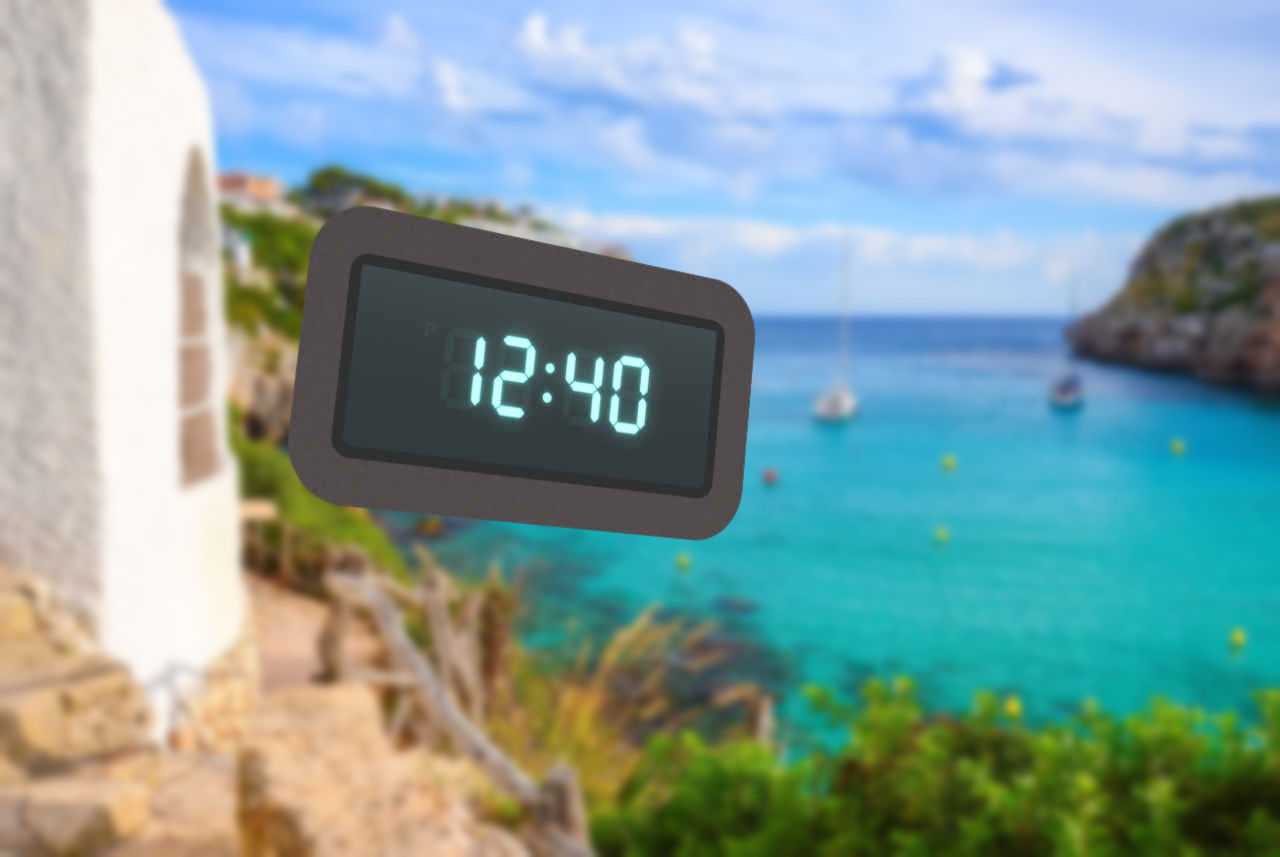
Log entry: 12h40
